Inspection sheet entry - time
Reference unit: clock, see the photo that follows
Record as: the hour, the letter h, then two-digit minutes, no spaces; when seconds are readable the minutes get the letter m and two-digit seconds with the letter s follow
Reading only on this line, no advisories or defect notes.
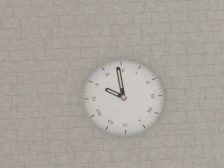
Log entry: 9h59
